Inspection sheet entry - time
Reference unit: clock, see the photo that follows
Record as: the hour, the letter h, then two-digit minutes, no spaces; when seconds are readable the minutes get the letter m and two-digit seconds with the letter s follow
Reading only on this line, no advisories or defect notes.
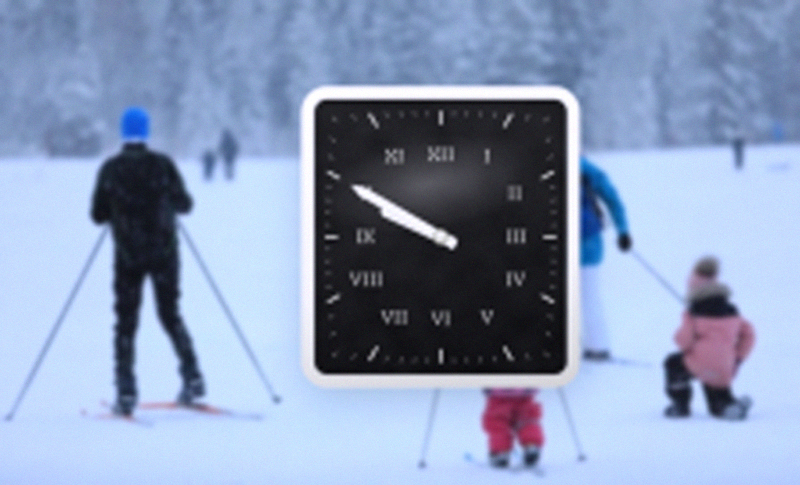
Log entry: 9h50
